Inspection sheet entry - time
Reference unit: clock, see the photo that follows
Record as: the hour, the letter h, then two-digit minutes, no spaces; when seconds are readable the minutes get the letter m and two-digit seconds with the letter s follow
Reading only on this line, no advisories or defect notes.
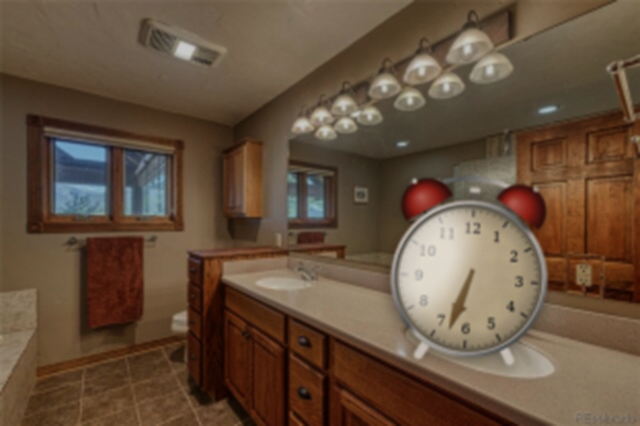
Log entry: 6h33
